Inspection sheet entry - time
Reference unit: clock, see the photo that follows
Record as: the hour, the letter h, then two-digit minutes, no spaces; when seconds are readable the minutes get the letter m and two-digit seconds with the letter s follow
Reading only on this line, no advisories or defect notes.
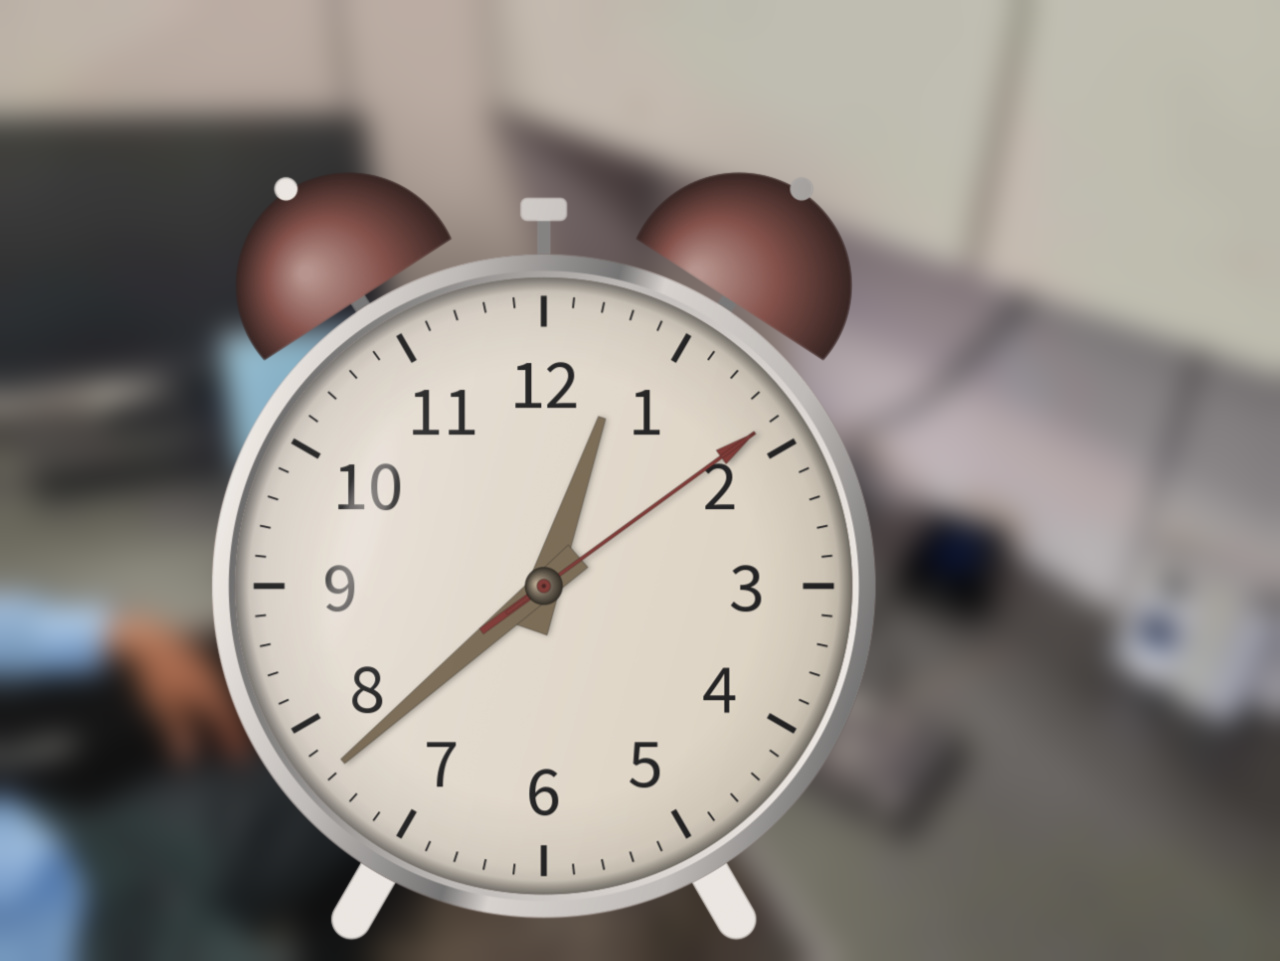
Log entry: 12h38m09s
